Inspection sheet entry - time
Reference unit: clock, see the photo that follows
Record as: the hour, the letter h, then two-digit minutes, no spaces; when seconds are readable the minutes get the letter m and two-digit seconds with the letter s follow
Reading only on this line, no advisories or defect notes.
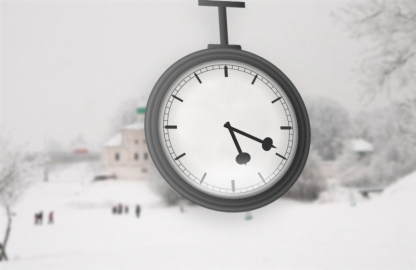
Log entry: 5h19
